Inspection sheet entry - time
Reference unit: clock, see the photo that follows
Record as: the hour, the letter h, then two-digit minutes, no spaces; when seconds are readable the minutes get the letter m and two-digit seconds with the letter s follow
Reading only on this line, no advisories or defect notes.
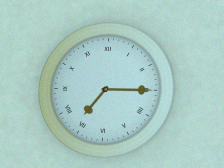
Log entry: 7h15
